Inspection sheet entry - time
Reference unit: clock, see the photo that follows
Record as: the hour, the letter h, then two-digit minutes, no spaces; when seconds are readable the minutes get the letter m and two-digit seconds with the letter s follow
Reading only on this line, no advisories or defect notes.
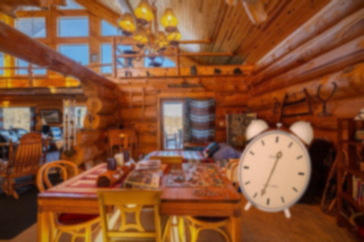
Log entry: 12h33
